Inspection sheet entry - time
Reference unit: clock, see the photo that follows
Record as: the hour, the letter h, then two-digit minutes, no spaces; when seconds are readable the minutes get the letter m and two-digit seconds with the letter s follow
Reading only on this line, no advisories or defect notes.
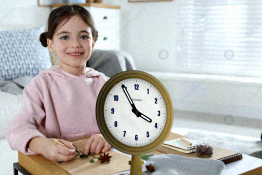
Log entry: 3h55
